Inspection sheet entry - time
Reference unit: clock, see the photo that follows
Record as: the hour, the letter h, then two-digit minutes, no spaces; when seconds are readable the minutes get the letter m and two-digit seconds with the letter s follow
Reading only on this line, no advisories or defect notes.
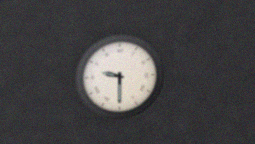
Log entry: 9h30
